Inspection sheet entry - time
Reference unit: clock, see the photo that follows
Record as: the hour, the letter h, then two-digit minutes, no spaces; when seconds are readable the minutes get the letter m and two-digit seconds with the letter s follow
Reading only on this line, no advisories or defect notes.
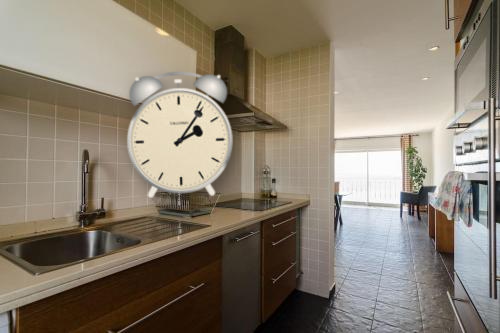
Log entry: 2h06
